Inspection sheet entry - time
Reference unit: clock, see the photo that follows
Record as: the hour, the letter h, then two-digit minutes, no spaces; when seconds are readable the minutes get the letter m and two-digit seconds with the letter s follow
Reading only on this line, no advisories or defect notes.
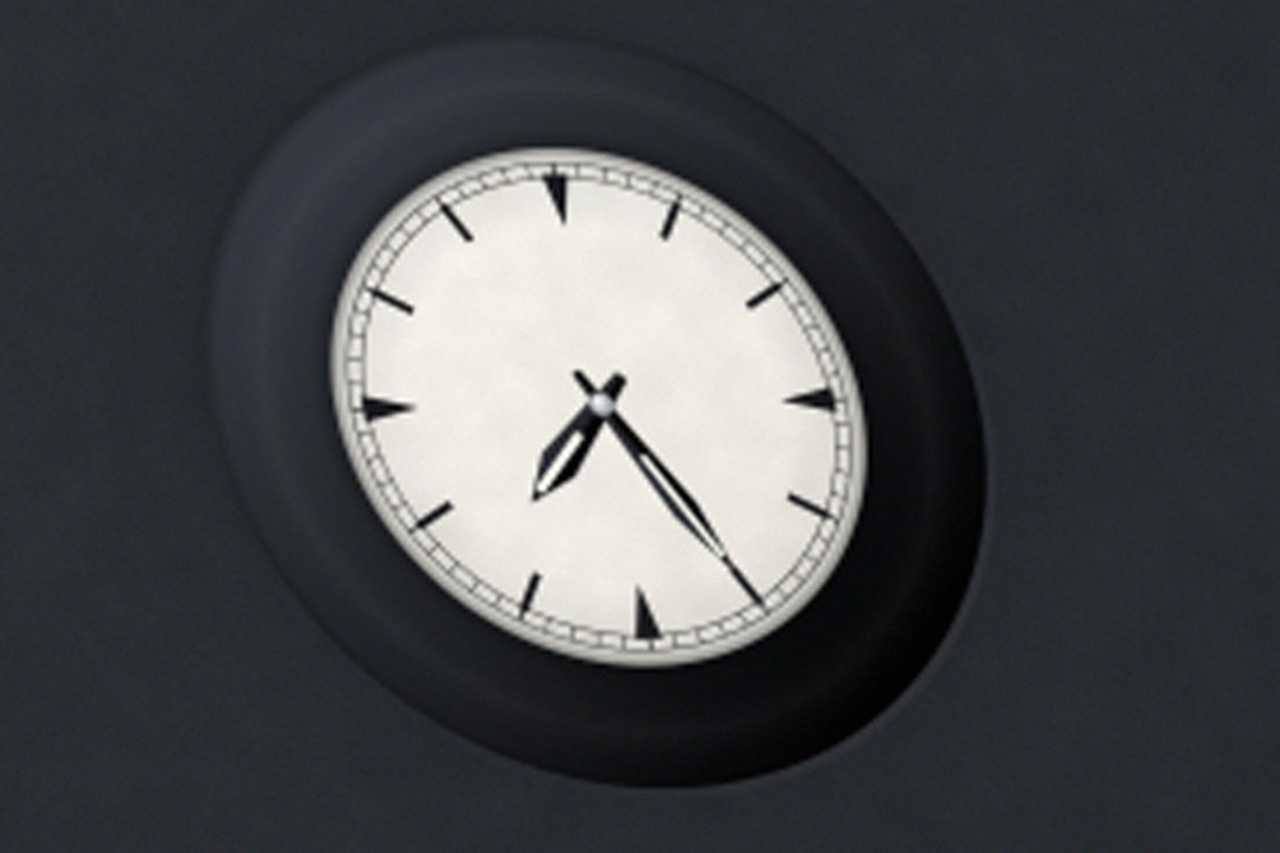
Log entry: 7h25
